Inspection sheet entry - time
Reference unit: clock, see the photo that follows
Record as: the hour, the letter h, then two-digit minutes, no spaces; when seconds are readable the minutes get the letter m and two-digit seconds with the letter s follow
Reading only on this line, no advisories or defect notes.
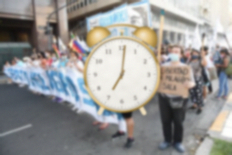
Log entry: 7h01
